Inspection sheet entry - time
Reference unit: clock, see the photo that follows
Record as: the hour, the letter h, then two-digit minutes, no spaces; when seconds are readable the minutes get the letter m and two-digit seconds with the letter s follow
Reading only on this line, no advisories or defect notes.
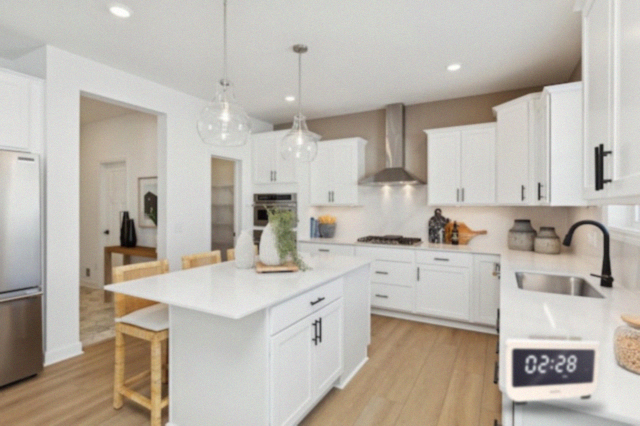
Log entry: 2h28
